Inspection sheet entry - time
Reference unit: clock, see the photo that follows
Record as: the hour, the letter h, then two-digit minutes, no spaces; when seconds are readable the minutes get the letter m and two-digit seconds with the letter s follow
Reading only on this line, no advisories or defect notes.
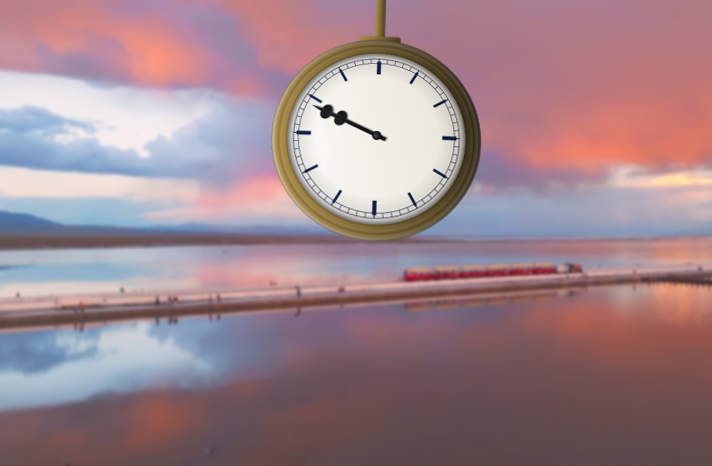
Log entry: 9h49
